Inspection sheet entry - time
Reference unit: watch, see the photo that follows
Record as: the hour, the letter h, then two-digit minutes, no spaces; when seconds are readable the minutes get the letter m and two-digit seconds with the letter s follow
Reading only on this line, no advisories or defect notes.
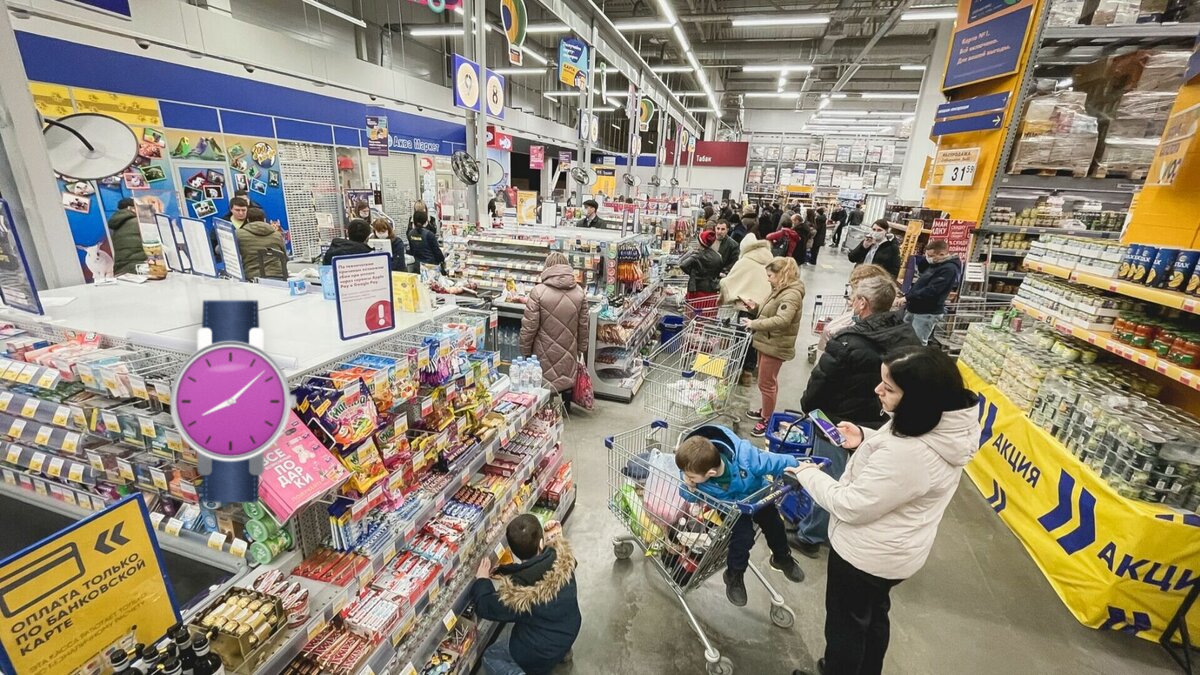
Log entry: 8h08
